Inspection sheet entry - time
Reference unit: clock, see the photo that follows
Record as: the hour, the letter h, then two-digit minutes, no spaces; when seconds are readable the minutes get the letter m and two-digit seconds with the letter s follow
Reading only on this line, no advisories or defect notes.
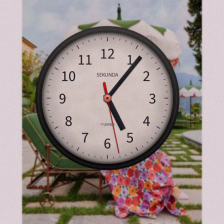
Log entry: 5h06m28s
